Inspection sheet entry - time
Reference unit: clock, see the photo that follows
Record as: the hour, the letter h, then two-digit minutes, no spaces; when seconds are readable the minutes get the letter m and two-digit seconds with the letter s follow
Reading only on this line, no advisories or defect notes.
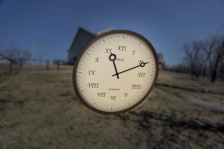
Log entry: 11h11
